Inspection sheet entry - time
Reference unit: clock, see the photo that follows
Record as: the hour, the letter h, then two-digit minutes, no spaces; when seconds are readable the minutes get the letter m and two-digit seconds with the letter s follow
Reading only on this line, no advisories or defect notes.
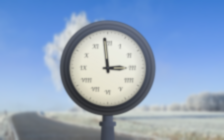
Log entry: 2h59
